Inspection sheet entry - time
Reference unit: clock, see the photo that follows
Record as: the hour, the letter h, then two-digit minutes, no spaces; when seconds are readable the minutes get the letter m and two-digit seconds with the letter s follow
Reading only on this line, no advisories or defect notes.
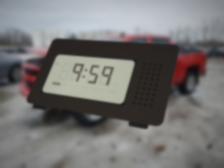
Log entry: 9h59
